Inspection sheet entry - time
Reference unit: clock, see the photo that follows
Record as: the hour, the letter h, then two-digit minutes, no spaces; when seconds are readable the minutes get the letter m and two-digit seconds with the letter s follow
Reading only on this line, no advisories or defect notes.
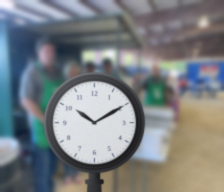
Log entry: 10h10
